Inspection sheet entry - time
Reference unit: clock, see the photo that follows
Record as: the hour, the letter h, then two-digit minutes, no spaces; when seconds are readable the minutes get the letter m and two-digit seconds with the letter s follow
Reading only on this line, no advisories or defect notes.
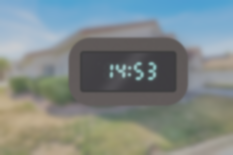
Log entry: 14h53
